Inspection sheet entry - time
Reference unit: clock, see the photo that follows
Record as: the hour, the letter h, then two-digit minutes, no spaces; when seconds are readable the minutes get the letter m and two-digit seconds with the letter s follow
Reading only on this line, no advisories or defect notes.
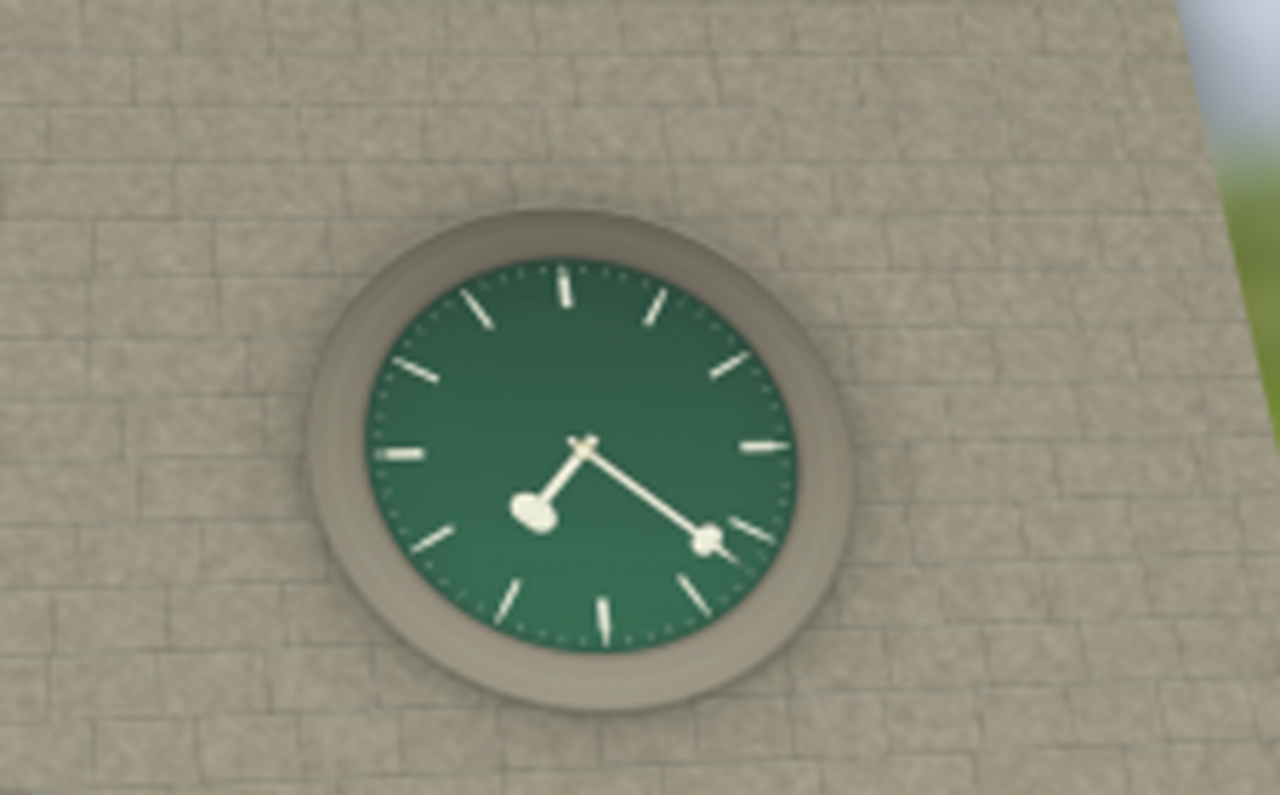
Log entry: 7h22
